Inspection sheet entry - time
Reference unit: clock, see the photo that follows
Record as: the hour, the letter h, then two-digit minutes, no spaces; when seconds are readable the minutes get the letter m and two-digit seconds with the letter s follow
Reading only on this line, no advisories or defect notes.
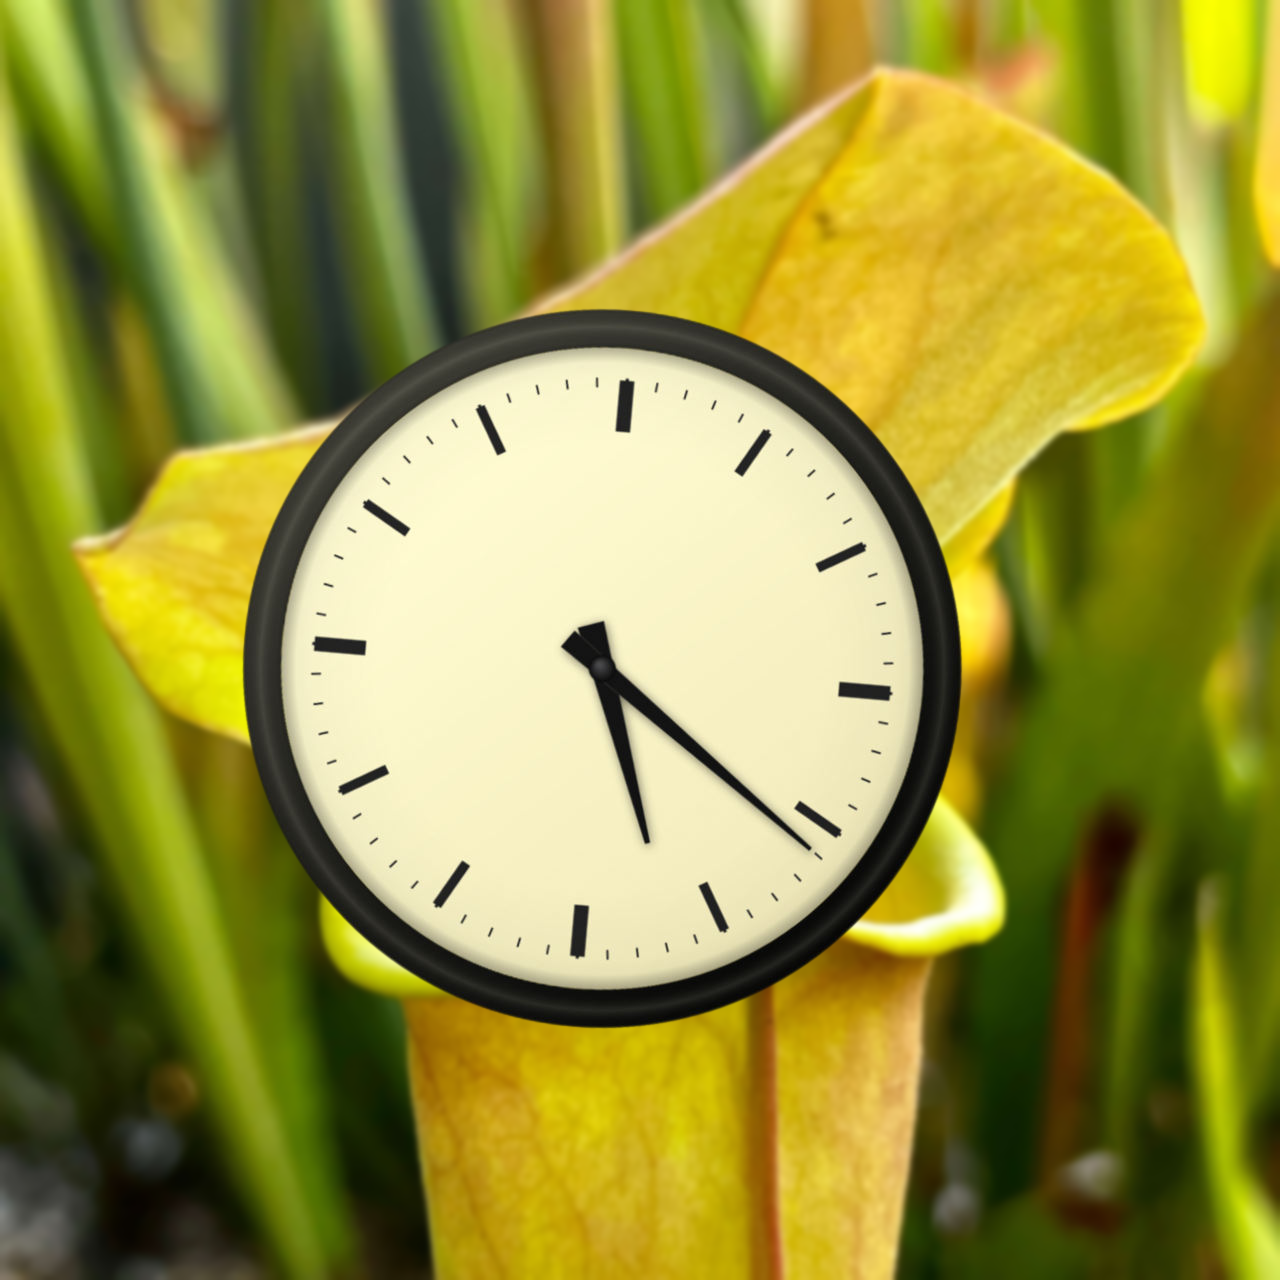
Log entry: 5h21
